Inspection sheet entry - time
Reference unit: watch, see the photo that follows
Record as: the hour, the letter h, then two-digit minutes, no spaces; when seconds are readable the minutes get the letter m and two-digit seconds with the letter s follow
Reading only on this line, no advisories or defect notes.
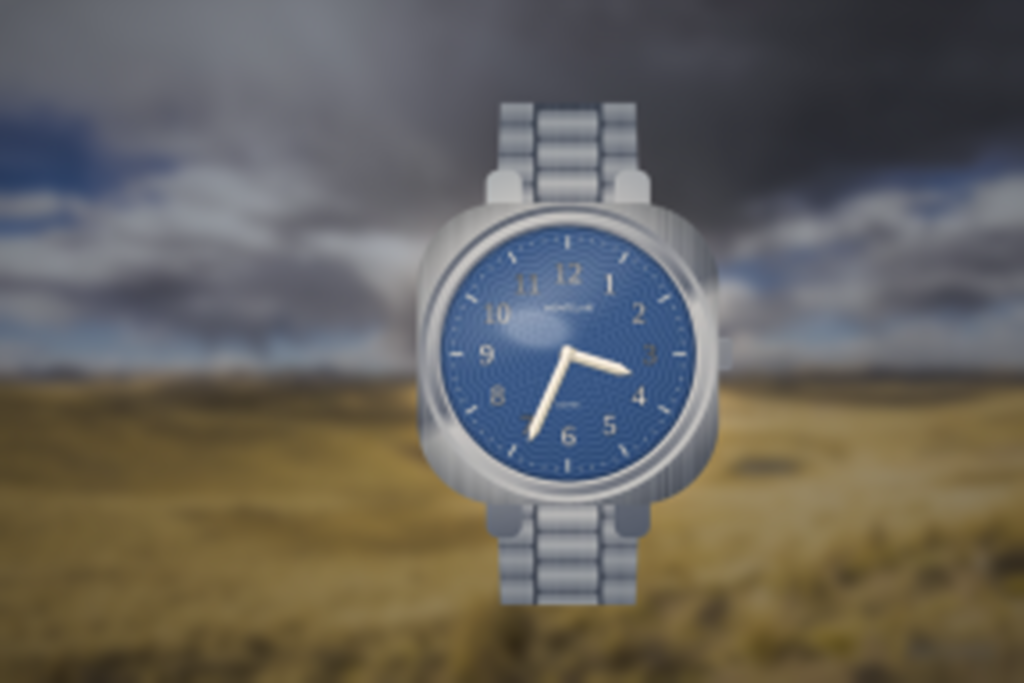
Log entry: 3h34
